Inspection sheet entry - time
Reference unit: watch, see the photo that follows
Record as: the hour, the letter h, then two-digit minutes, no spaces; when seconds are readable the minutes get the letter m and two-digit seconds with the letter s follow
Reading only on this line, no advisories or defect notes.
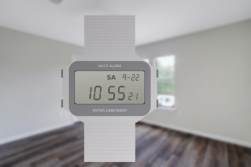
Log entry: 10h55m21s
